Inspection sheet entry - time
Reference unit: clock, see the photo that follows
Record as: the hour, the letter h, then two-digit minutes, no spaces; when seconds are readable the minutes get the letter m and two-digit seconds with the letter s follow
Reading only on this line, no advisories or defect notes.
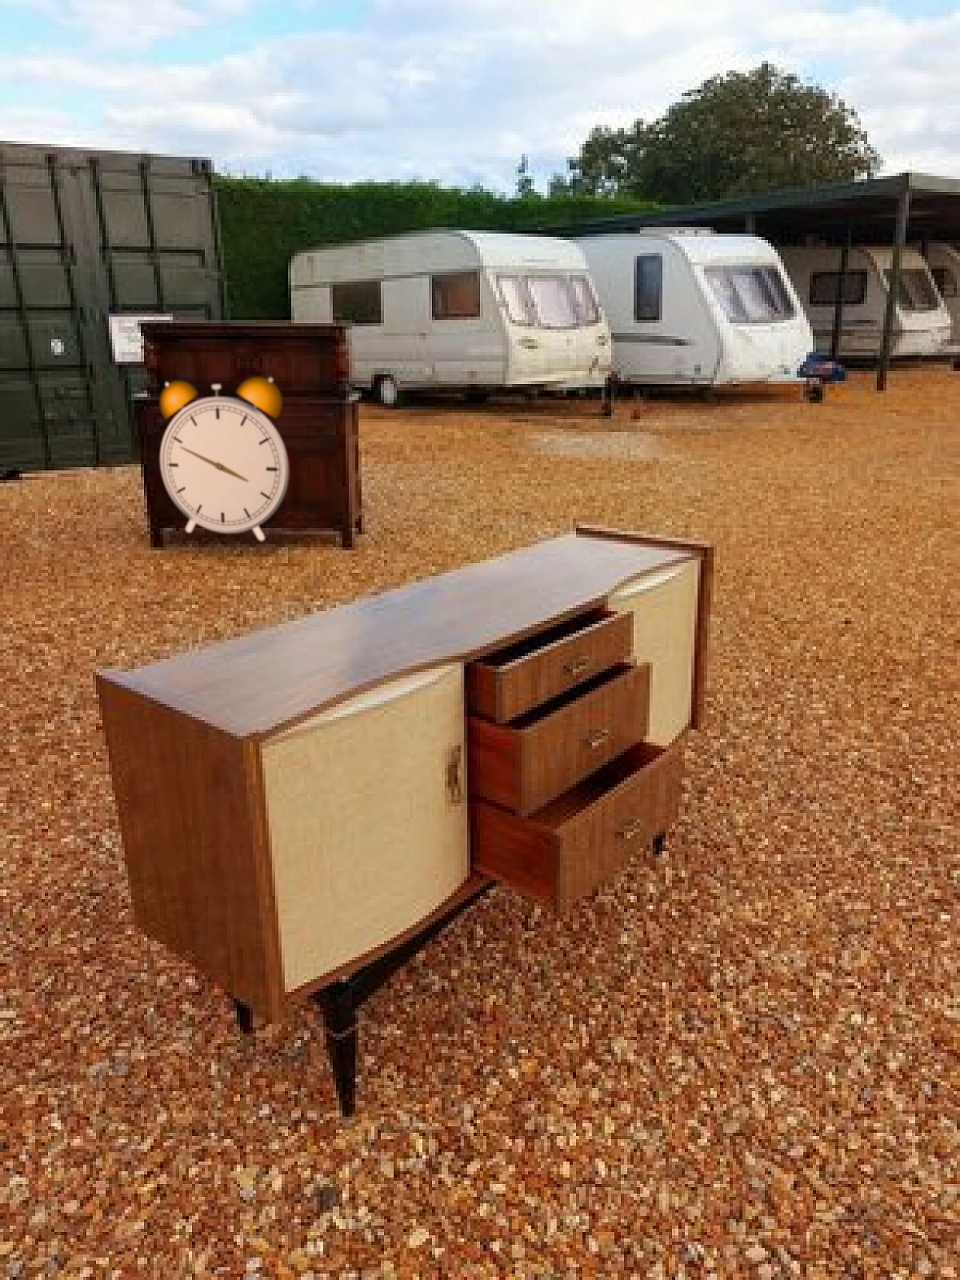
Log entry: 3h49
